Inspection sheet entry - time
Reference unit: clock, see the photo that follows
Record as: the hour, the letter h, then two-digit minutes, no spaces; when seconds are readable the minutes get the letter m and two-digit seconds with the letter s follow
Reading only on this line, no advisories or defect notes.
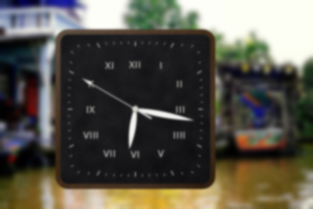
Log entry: 6h16m50s
